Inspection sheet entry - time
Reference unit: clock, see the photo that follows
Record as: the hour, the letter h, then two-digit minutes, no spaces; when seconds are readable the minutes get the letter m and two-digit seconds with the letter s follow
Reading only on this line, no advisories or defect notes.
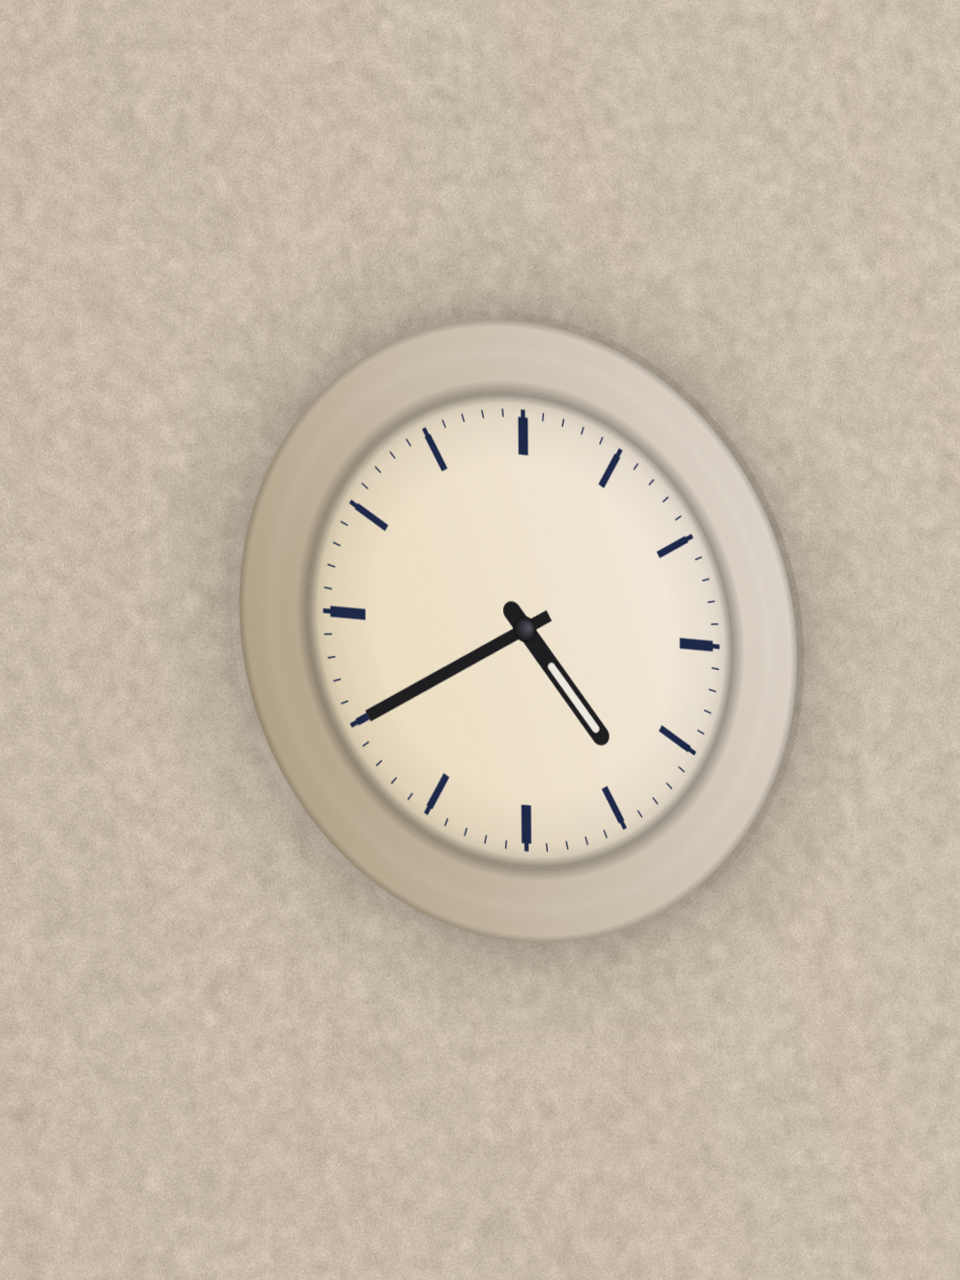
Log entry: 4h40
